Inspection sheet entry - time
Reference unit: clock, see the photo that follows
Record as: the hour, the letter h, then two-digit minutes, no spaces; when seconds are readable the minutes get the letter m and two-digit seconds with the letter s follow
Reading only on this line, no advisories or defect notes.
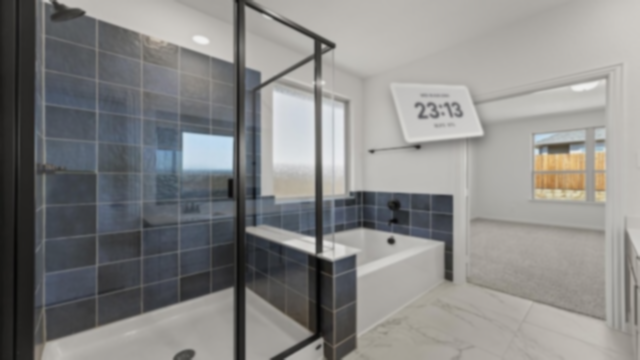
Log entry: 23h13
